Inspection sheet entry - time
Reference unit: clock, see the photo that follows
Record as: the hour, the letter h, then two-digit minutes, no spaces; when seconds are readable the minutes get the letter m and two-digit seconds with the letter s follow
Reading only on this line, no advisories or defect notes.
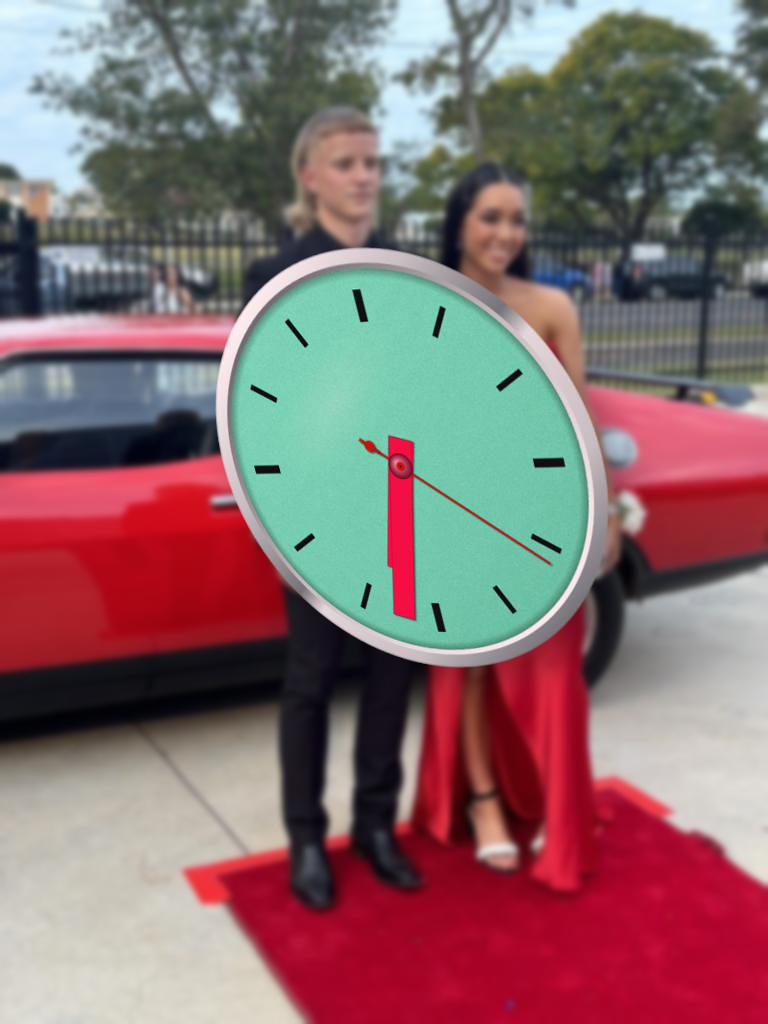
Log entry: 6h32m21s
